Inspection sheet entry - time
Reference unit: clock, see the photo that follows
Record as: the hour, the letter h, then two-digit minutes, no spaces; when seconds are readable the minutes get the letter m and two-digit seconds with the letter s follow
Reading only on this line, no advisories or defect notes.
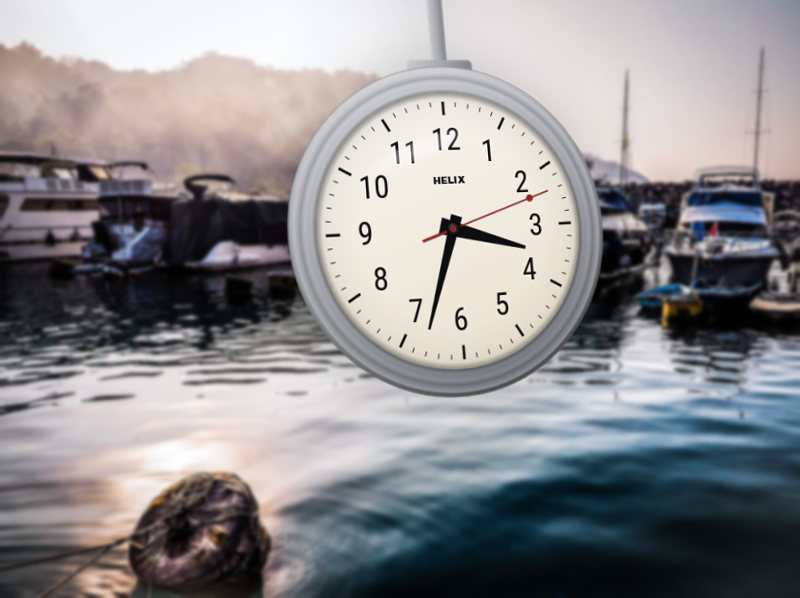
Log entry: 3h33m12s
